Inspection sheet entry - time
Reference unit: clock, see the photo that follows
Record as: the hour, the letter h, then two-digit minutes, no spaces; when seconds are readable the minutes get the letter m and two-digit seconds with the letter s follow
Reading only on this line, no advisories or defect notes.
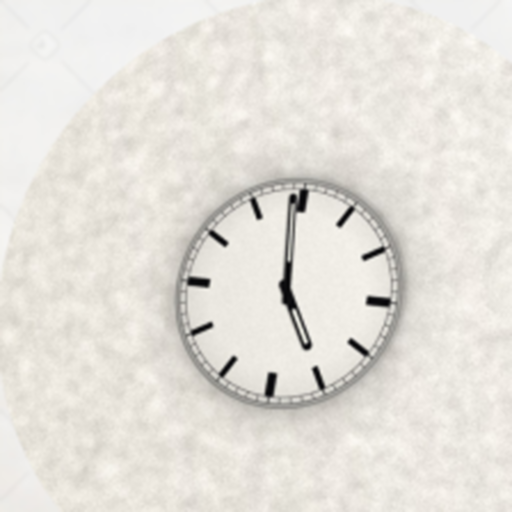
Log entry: 4h59
